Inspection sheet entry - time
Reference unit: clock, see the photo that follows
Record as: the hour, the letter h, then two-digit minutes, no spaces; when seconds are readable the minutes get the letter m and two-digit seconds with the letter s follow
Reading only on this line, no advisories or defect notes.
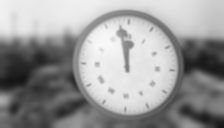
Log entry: 11h58
